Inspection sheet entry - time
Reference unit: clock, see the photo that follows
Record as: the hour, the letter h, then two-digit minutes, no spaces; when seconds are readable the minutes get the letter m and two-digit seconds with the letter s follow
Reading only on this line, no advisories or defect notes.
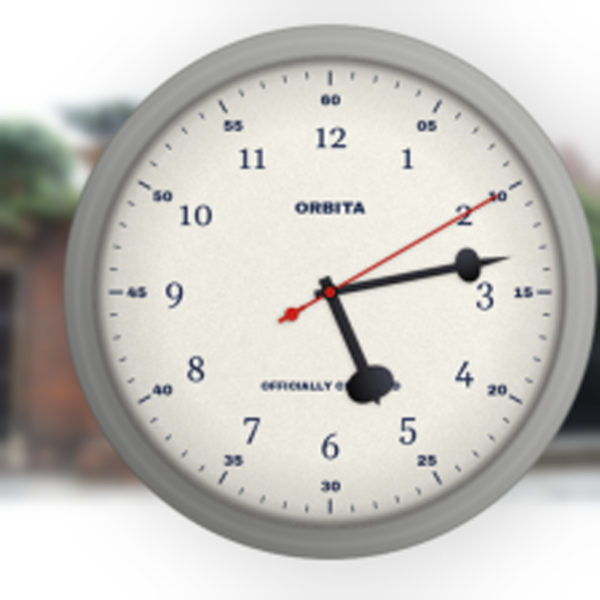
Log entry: 5h13m10s
